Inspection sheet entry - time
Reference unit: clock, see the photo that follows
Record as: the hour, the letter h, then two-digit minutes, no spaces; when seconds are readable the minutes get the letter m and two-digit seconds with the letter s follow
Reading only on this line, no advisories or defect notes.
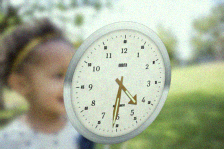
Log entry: 4h31
